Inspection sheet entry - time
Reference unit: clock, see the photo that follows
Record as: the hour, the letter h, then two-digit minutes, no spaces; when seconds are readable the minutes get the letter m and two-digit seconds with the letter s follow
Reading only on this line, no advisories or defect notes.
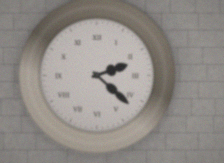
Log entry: 2h22
